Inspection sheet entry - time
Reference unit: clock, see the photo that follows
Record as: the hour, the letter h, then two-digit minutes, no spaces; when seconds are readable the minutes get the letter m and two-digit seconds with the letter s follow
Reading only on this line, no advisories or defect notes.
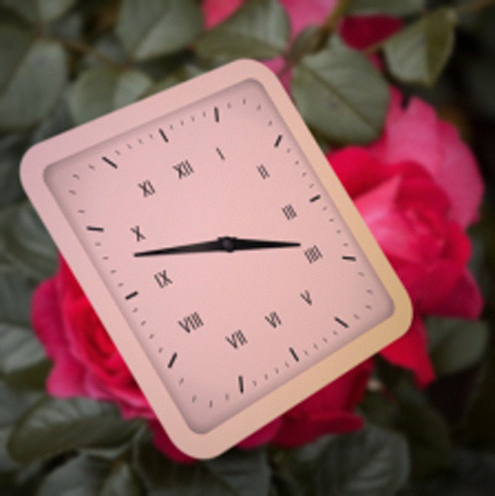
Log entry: 3h48
